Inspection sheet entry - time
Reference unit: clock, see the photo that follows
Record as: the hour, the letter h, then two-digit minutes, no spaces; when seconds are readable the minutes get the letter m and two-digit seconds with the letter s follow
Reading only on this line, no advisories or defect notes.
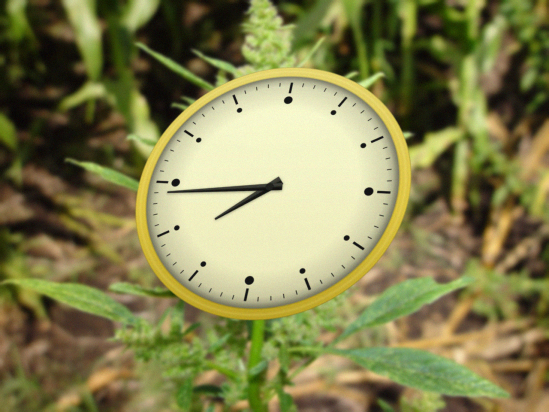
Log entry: 7h44
